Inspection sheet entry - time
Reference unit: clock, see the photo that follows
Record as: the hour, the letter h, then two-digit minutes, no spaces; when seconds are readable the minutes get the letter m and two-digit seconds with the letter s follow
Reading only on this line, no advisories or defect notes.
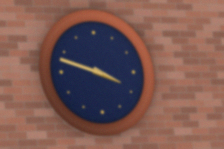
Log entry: 3h48
